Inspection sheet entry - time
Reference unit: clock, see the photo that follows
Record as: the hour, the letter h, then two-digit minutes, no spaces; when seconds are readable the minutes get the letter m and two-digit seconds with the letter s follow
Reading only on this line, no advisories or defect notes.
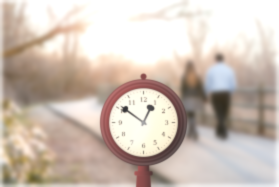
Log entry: 12h51
